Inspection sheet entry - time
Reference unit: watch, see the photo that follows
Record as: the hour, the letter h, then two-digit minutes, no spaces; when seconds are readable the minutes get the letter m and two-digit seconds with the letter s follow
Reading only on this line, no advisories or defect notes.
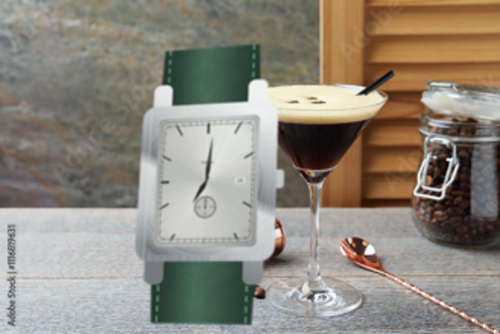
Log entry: 7h01
